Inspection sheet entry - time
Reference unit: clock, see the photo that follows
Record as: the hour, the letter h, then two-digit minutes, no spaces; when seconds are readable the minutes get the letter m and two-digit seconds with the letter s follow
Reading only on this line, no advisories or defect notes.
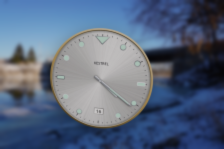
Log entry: 4h21
